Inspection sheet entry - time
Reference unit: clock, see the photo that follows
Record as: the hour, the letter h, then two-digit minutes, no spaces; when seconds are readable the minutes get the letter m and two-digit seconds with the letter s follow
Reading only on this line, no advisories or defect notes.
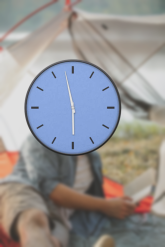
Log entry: 5h58
